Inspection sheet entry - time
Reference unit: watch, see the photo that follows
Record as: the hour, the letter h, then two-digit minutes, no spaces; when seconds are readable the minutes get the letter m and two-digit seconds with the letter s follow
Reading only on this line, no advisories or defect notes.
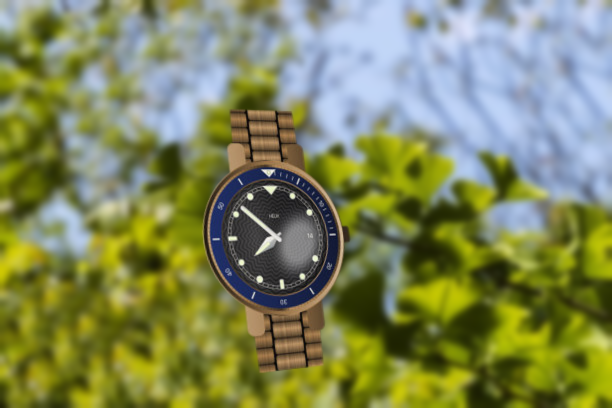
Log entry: 7h52
